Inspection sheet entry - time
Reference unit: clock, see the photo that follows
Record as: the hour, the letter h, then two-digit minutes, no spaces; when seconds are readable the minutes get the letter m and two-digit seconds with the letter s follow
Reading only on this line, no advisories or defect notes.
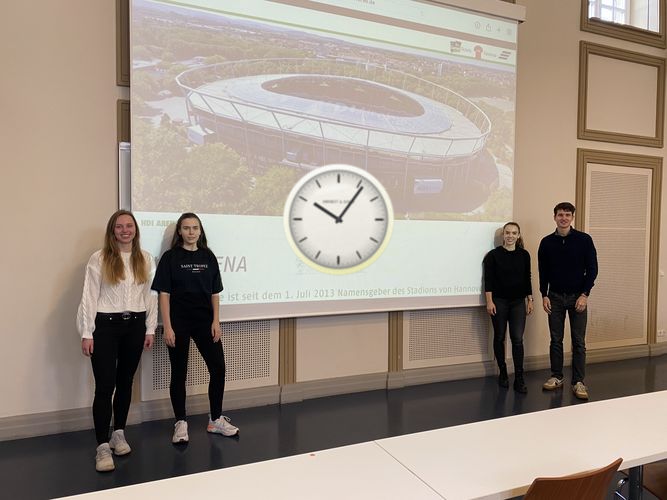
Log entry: 10h06
